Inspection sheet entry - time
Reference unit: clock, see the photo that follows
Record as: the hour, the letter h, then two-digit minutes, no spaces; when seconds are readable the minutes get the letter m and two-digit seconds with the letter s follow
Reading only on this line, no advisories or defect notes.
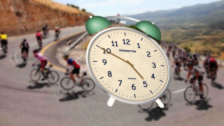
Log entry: 4h50
